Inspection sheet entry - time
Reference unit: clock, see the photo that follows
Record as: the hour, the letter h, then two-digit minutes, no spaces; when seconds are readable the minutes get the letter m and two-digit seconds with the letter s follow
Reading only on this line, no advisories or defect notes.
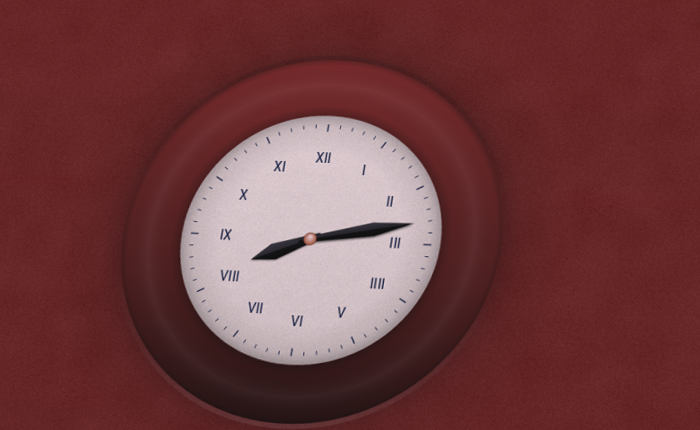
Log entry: 8h13
